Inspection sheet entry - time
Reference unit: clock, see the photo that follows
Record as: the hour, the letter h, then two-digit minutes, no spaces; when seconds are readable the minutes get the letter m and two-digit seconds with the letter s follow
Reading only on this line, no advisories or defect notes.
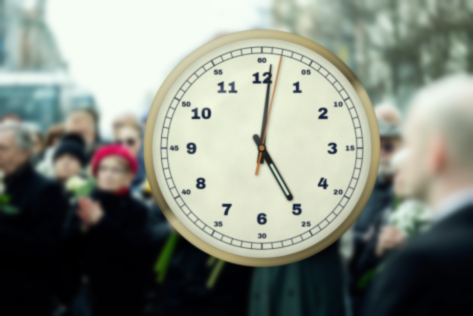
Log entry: 5h01m02s
